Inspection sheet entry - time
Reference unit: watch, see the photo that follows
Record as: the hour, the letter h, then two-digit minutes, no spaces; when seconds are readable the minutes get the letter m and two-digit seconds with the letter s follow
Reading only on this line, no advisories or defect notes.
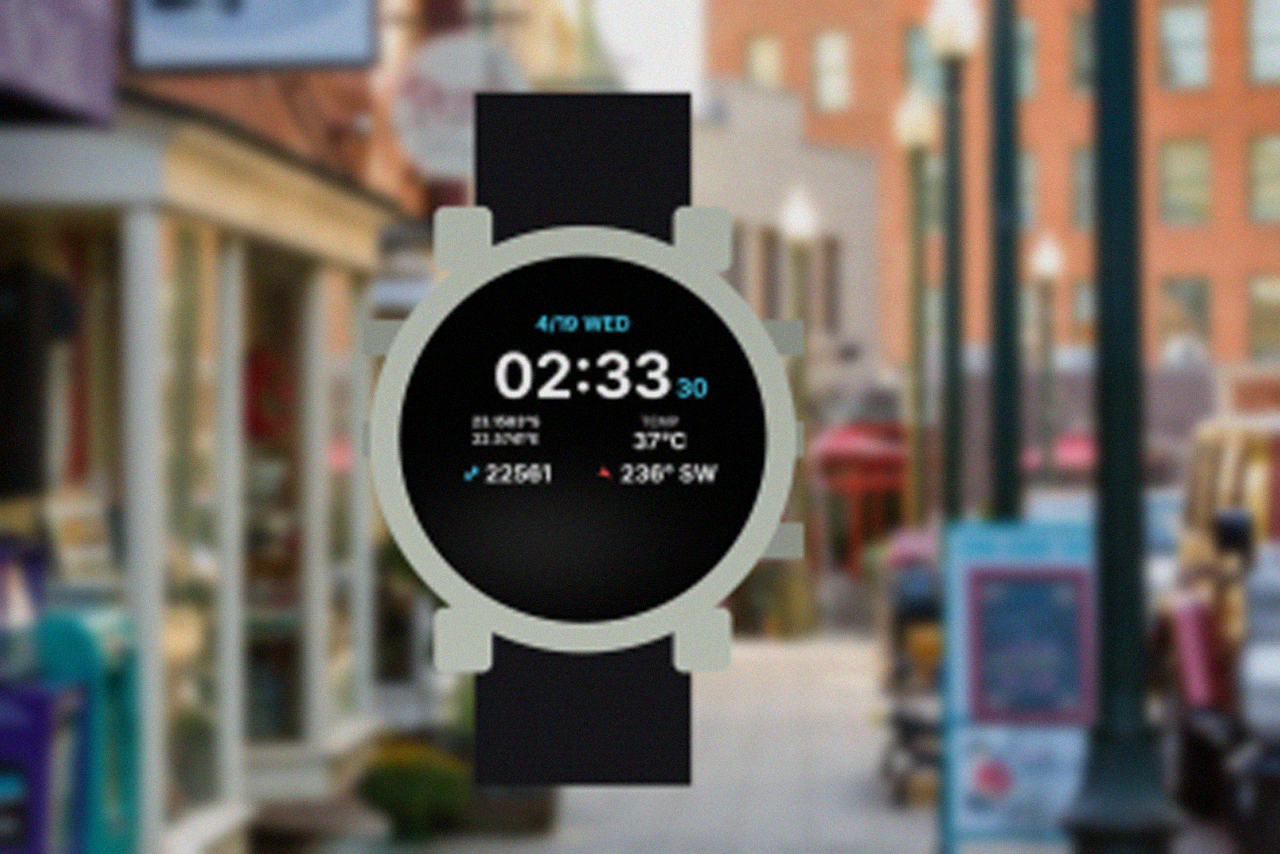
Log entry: 2h33
